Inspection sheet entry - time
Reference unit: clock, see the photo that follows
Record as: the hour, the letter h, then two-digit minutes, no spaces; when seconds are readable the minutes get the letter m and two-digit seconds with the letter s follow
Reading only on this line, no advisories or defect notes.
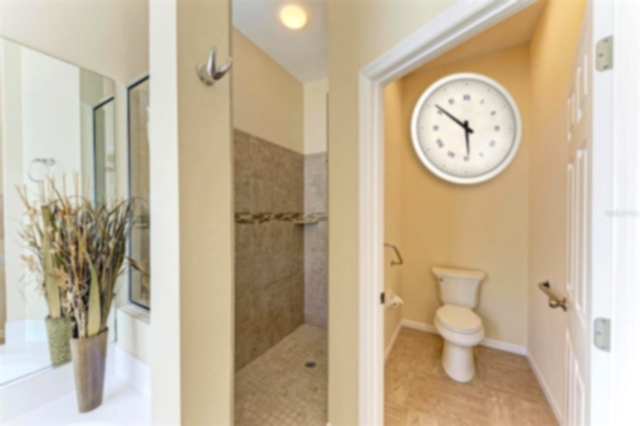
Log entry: 5h51
